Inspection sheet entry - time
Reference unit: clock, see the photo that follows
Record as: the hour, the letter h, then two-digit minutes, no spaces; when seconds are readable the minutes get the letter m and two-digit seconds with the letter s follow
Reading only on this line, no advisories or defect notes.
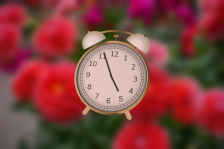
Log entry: 4h56
